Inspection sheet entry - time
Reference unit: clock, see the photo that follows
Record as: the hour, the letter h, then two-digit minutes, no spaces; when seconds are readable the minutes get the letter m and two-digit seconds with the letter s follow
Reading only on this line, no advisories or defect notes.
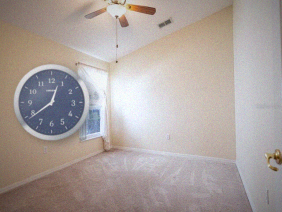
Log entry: 12h39
